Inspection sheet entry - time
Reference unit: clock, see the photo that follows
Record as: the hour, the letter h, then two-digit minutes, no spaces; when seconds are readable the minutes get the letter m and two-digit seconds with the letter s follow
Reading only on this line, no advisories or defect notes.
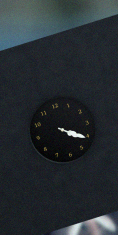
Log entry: 4h21
